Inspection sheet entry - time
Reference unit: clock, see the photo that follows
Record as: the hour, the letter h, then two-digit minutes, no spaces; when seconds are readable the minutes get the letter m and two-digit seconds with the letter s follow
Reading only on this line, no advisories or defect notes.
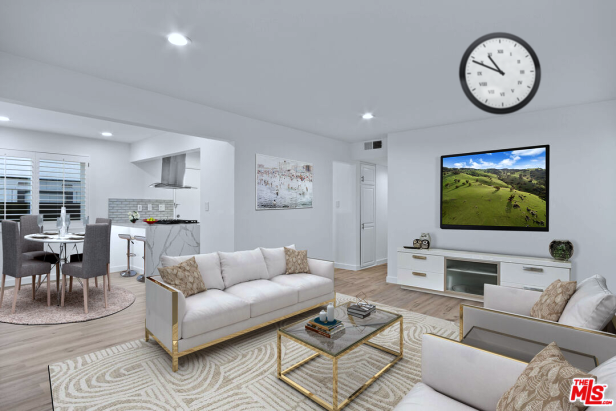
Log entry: 10h49
